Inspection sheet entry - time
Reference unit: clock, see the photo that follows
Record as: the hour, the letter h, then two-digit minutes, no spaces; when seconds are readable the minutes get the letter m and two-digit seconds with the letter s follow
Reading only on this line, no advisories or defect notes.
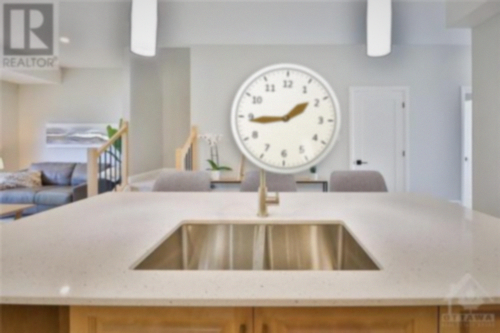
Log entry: 1h44
